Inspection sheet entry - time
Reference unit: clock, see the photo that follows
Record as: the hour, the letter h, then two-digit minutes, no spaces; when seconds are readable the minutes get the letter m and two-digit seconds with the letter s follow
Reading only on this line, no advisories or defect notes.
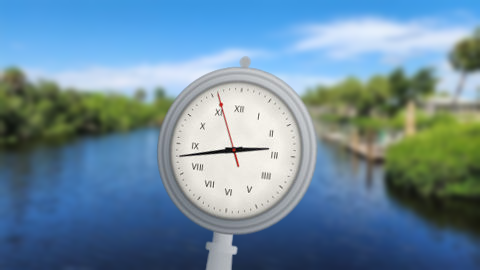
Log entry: 2h42m56s
